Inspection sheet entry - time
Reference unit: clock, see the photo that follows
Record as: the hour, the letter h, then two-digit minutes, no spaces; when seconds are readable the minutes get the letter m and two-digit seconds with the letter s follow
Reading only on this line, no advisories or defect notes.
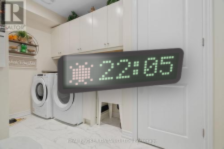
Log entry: 22h05
